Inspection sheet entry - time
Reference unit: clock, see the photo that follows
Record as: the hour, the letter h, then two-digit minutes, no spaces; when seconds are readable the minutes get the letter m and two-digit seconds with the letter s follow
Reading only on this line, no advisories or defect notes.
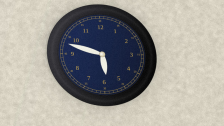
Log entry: 5h48
